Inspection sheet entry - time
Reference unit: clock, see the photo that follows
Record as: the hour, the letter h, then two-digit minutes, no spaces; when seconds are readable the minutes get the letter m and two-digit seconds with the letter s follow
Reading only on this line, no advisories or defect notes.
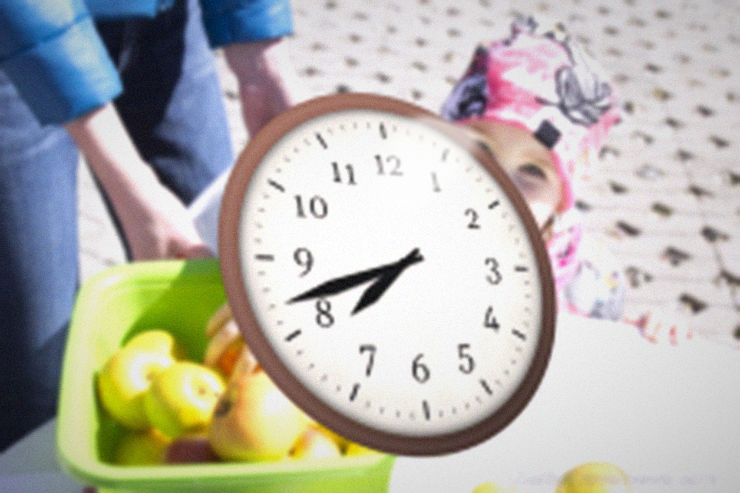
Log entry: 7h42
